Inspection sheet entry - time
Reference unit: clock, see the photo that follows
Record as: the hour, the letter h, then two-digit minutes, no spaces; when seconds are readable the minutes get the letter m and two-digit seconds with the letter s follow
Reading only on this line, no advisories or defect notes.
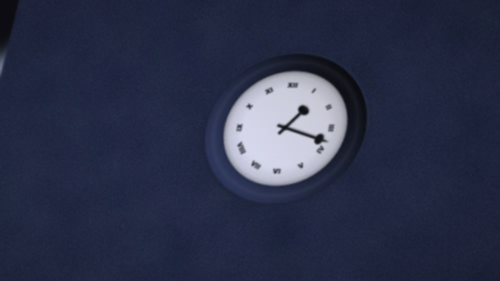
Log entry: 1h18
